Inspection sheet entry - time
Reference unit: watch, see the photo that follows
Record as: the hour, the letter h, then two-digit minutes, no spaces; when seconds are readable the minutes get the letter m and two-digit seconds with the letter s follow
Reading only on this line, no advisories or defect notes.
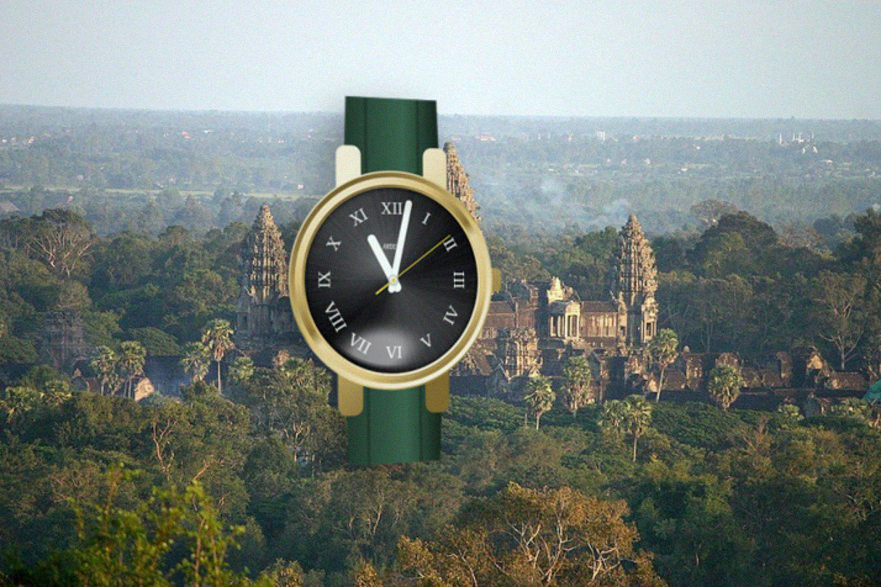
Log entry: 11h02m09s
